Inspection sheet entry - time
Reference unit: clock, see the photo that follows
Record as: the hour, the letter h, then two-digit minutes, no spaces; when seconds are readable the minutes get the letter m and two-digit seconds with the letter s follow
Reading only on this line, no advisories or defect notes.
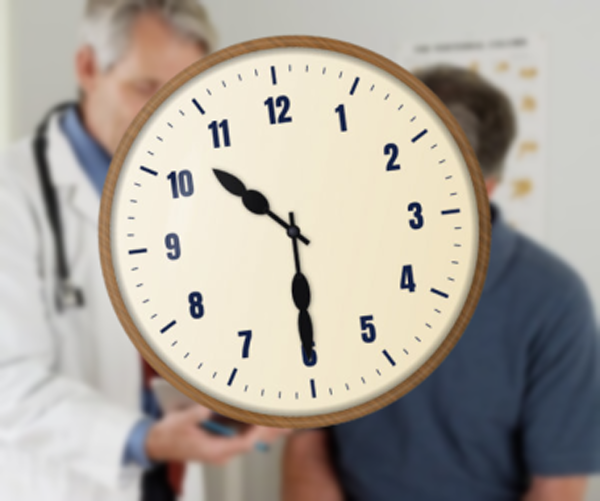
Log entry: 10h30
